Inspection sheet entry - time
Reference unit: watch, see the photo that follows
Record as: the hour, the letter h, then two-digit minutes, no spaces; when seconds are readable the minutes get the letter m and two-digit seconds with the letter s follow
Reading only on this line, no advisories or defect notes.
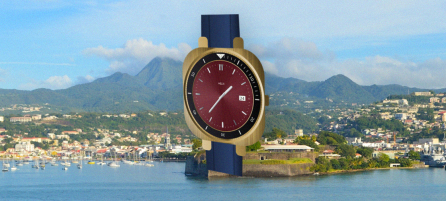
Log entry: 1h37
